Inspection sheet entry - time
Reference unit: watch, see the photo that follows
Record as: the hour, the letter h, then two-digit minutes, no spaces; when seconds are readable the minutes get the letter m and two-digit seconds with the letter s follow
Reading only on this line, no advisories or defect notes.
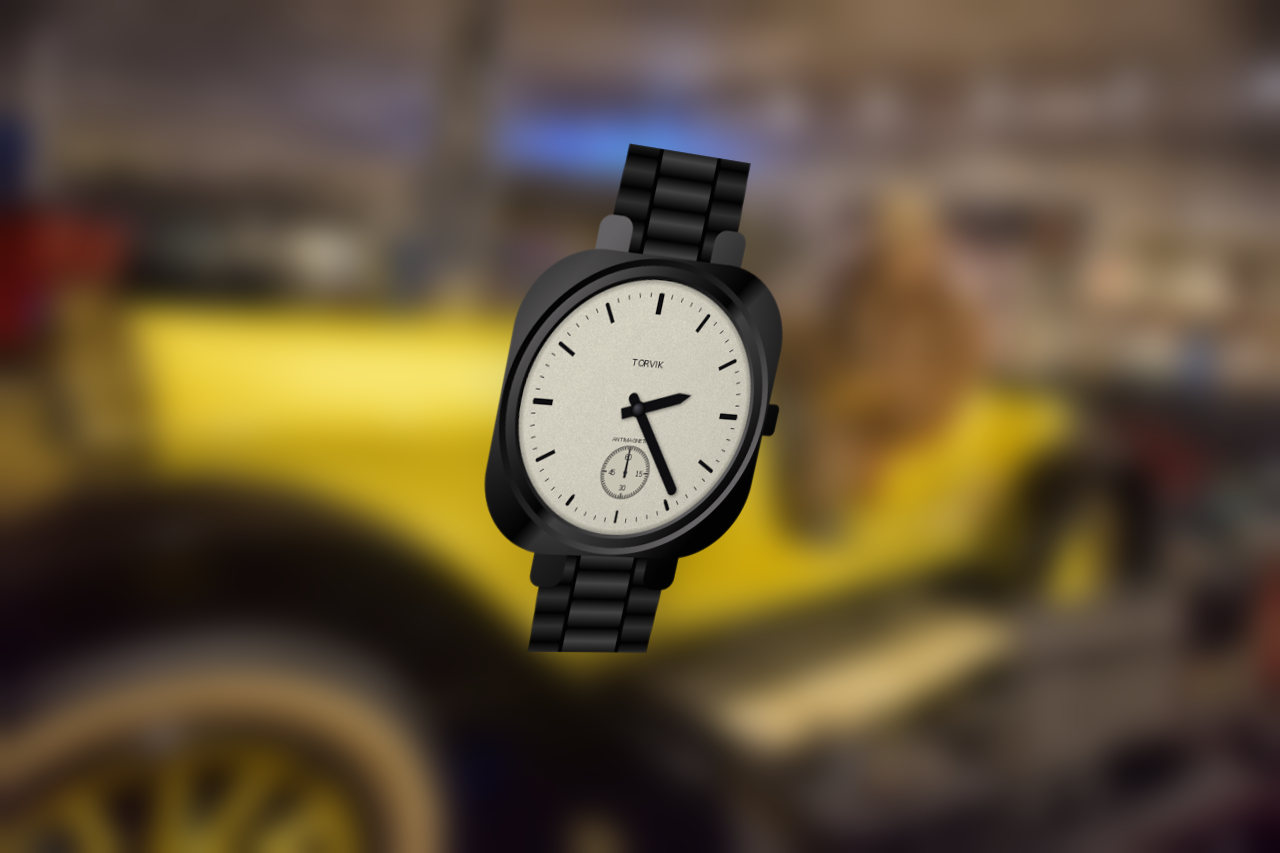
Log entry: 2h24
